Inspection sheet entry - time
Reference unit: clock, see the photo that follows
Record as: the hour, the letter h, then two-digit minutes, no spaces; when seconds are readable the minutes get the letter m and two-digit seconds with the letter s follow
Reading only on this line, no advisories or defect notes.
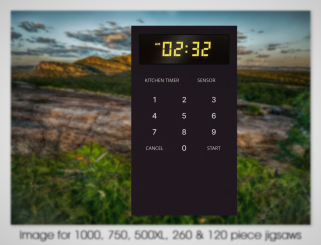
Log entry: 2h32
